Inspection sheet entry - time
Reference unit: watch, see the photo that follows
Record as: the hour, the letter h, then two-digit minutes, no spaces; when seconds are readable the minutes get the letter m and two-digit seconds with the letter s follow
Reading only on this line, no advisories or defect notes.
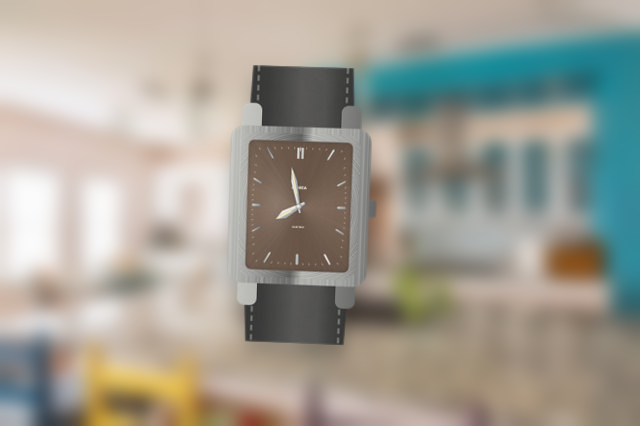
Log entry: 7h58
